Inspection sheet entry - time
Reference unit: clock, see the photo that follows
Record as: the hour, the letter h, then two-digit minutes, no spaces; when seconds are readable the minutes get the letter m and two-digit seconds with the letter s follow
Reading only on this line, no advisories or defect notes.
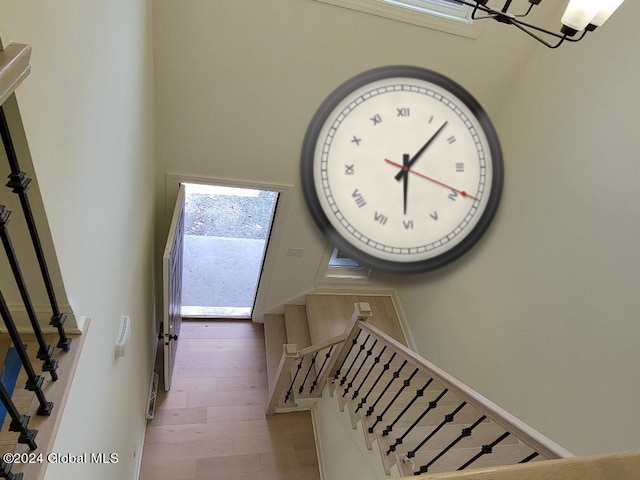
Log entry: 6h07m19s
